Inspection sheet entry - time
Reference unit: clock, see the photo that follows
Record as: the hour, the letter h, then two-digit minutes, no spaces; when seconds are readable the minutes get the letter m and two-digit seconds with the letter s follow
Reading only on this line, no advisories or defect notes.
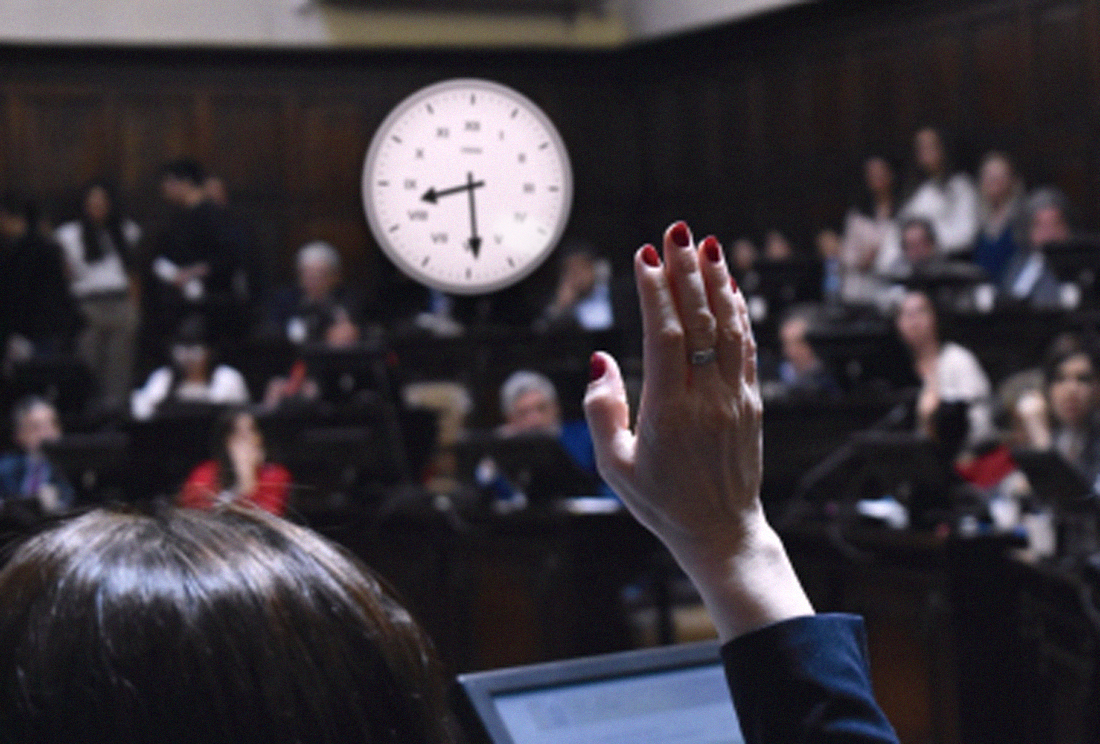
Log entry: 8h29
